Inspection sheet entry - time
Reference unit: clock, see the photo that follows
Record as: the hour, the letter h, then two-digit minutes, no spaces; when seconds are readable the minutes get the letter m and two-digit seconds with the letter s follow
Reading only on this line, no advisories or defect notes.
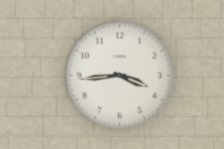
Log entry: 3h44
